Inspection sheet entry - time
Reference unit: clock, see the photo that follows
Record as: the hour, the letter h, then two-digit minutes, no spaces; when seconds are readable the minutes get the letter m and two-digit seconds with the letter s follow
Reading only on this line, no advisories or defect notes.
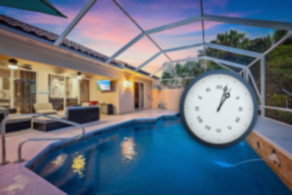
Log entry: 1h03
